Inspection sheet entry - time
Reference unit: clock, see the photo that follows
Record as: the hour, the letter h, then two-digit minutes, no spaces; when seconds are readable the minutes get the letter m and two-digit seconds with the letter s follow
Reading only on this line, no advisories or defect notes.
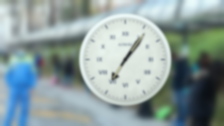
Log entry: 7h06
